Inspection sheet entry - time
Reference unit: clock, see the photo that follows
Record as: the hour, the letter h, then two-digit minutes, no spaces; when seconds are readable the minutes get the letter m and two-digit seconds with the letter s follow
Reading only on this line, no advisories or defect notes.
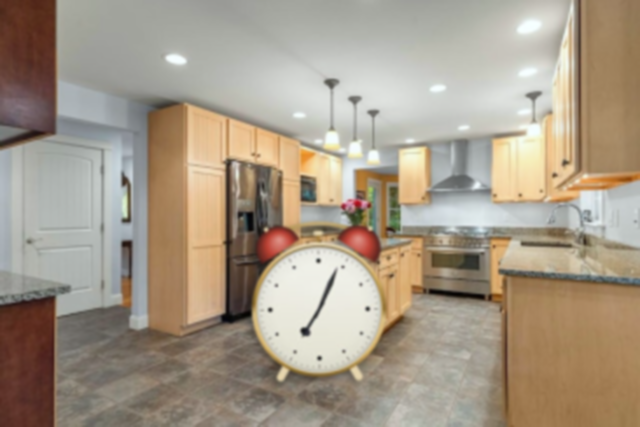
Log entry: 7h04
